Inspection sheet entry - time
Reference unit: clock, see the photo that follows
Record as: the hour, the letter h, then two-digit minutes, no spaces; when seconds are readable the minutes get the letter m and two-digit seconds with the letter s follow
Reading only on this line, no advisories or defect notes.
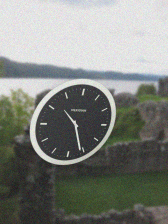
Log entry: 10h26
